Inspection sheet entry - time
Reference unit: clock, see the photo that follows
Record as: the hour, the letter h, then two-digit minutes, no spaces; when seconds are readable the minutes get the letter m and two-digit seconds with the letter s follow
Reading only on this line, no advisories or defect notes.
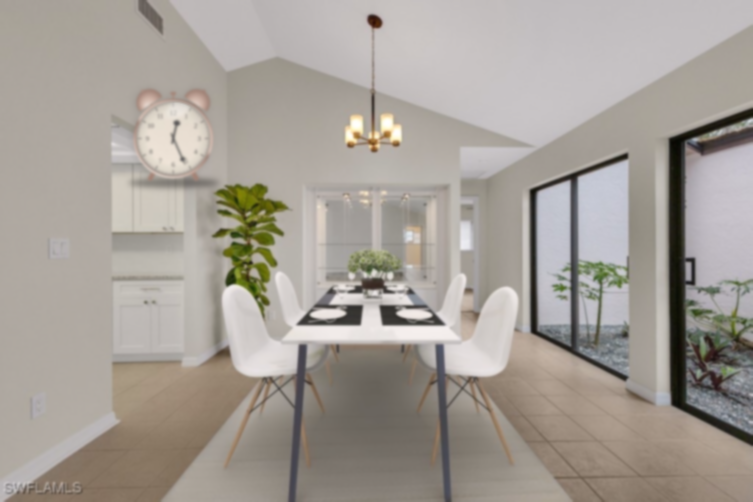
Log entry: 12h26
